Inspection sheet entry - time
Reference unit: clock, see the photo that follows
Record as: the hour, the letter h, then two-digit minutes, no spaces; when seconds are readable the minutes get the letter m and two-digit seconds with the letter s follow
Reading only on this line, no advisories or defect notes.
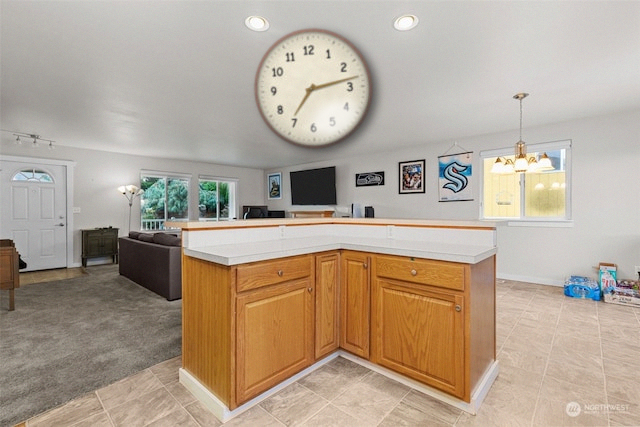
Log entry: 7h13
